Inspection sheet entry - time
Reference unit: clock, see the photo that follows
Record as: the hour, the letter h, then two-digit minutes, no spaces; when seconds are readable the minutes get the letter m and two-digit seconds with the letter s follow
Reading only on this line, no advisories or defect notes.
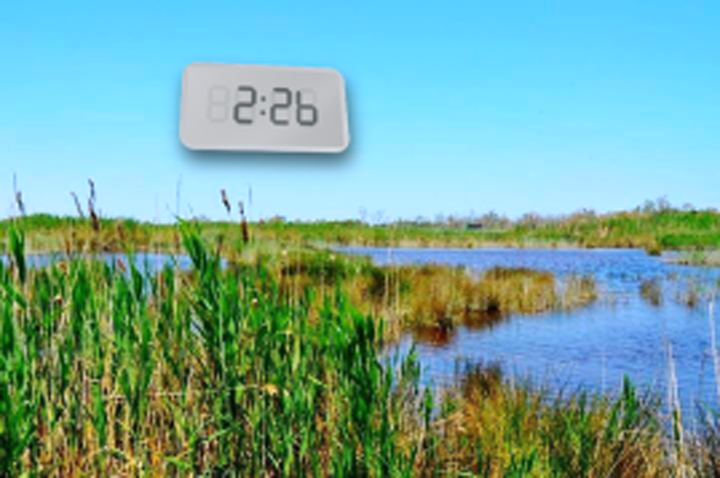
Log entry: 2h26
